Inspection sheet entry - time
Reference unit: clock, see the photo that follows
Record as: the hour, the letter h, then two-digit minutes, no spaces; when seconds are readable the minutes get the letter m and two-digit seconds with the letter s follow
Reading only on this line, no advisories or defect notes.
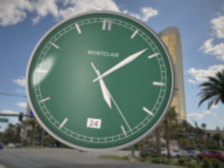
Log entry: 5h08m24s
